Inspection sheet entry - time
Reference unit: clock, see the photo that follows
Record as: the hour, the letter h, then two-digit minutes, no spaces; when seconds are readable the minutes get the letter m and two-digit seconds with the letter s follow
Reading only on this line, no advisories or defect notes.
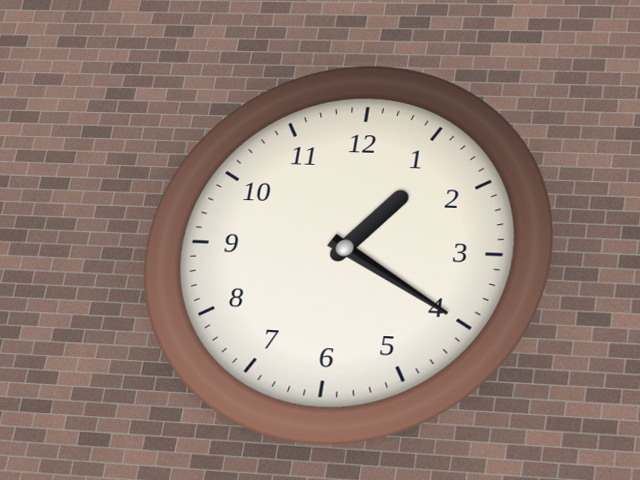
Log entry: 1h20
